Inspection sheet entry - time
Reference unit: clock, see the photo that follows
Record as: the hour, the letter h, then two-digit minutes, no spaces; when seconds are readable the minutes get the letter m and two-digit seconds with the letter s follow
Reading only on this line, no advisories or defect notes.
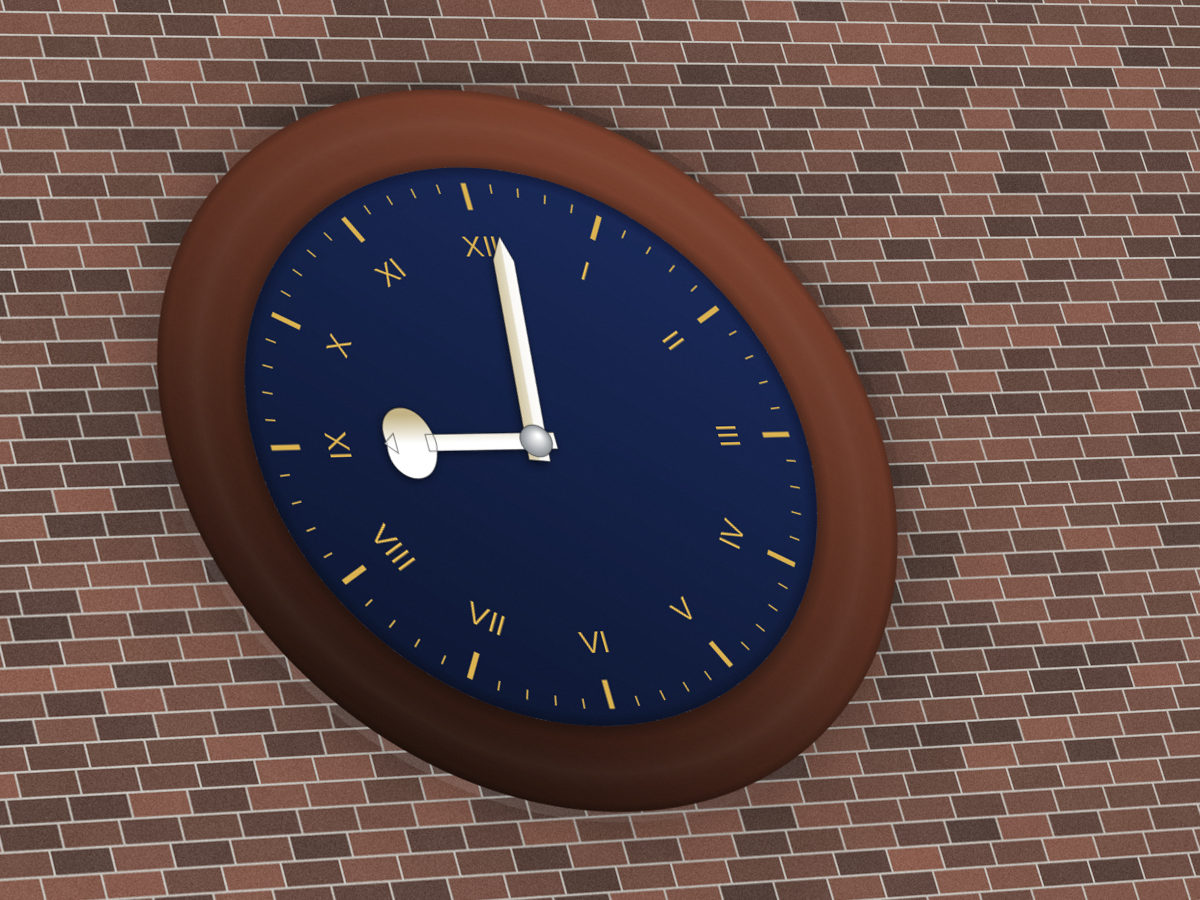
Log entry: 9h01
